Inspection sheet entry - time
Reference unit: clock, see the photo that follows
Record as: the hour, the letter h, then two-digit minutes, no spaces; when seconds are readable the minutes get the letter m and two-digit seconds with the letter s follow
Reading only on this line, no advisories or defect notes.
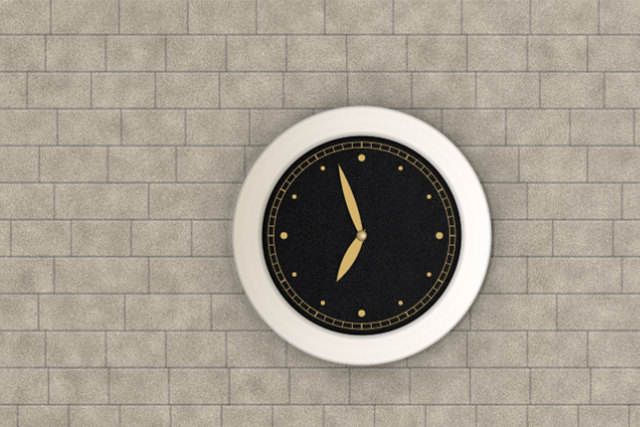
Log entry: 6h57
